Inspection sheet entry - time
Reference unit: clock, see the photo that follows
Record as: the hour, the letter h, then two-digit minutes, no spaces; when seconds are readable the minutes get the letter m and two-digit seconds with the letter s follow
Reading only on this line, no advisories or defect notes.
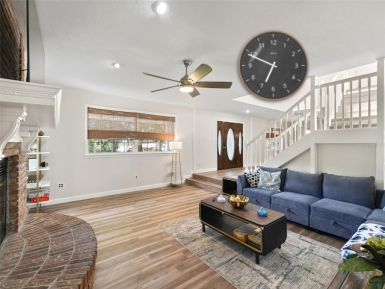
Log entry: 6h49
